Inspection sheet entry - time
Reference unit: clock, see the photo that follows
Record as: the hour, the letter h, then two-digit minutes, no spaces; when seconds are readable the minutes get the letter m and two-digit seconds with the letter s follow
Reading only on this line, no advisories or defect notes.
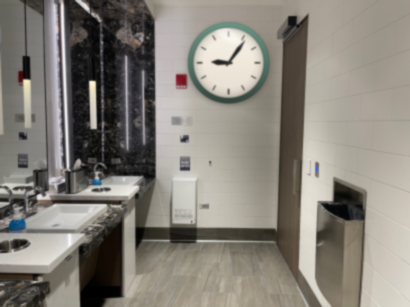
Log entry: 9h06
